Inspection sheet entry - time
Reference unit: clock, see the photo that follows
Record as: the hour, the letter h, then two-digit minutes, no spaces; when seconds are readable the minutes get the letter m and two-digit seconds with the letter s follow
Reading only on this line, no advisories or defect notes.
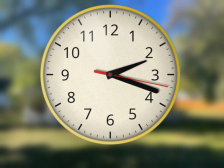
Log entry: 2h18m17s
